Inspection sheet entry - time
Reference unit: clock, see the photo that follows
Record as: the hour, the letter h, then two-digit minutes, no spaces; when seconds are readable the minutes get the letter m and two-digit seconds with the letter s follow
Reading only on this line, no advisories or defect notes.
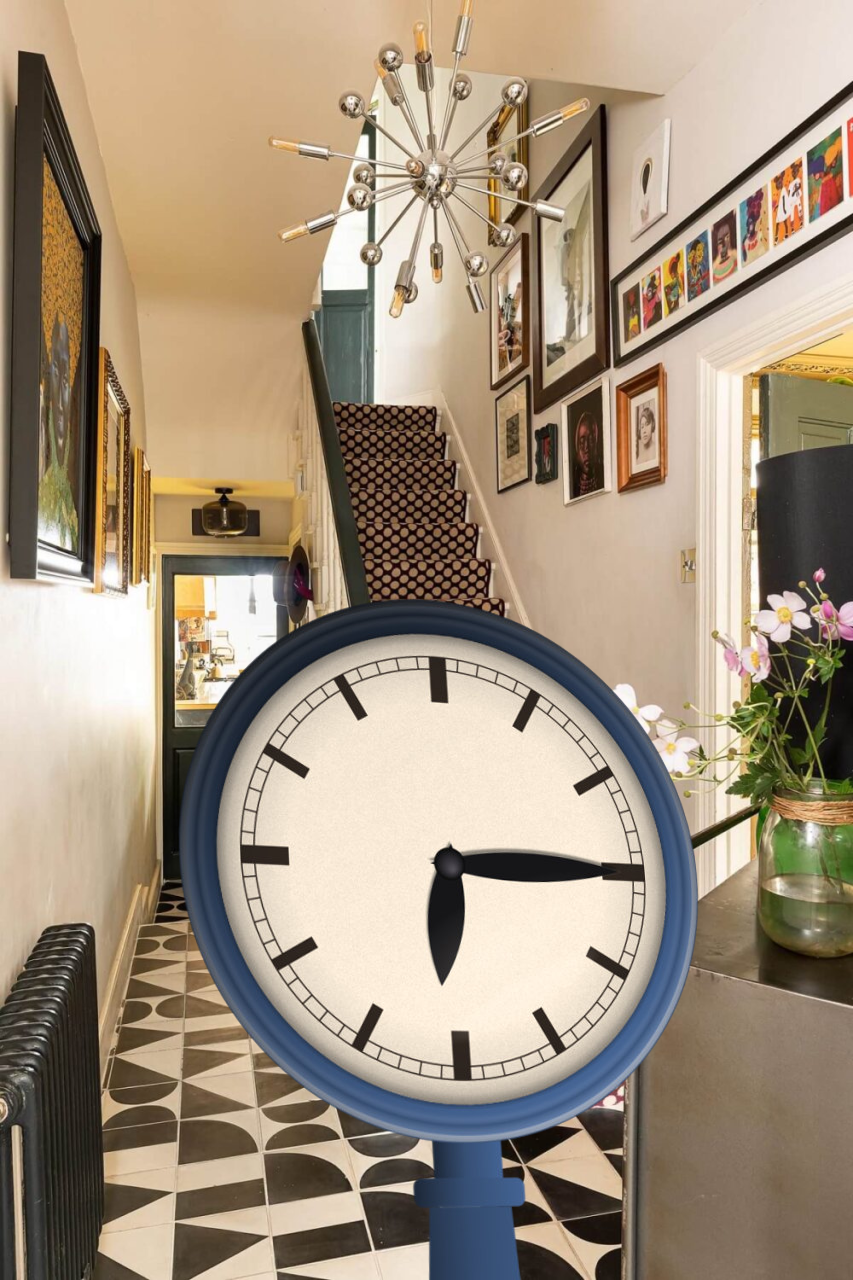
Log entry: 6h15
